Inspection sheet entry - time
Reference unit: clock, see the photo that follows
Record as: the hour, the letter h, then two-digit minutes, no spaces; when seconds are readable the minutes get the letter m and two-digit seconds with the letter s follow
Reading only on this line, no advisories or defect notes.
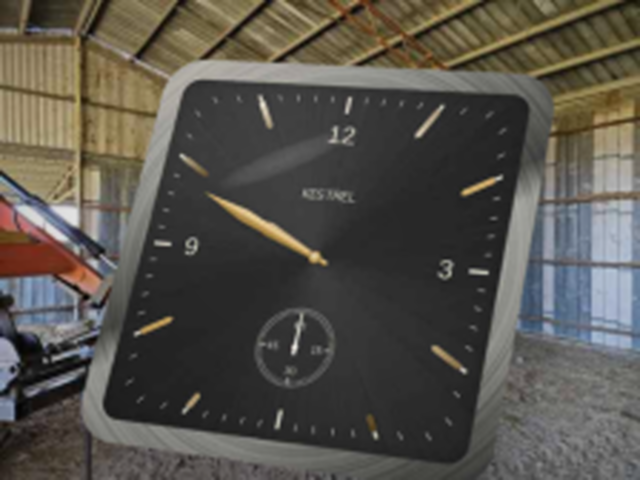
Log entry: 9h49
